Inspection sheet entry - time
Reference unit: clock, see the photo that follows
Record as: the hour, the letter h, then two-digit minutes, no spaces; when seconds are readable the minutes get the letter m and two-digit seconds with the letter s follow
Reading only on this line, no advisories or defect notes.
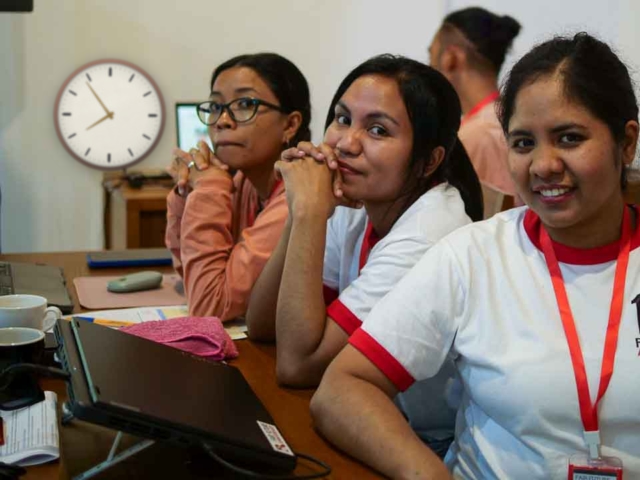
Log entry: 7h54
